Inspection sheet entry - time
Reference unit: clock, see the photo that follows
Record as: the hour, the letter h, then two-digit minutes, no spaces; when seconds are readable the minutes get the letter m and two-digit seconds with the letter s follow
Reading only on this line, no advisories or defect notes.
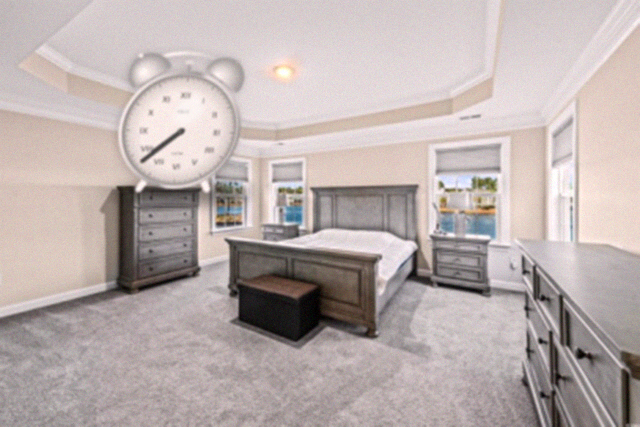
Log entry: 7h38
